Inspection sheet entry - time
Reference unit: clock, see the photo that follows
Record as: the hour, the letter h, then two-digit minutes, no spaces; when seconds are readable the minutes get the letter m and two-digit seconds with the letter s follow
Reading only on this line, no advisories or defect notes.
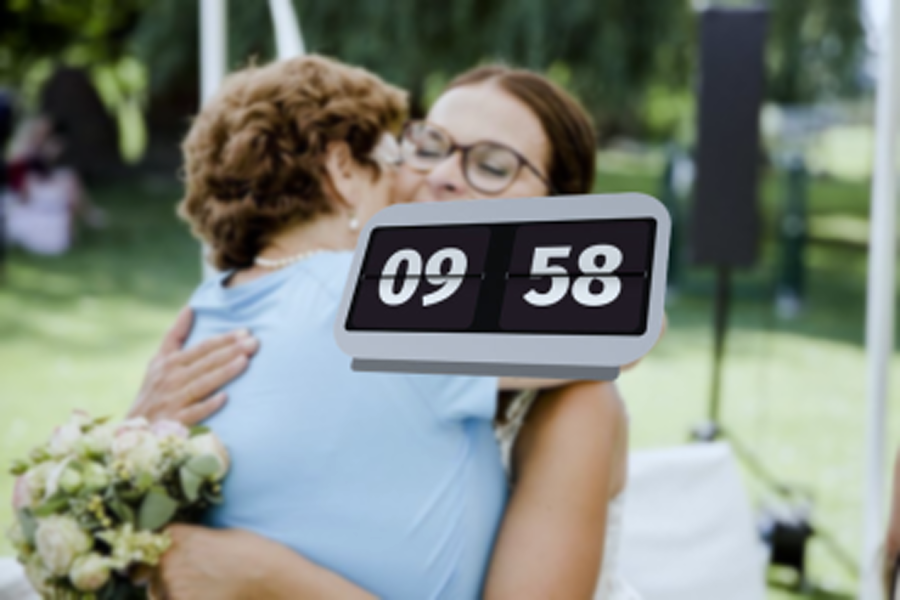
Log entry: 9h58
